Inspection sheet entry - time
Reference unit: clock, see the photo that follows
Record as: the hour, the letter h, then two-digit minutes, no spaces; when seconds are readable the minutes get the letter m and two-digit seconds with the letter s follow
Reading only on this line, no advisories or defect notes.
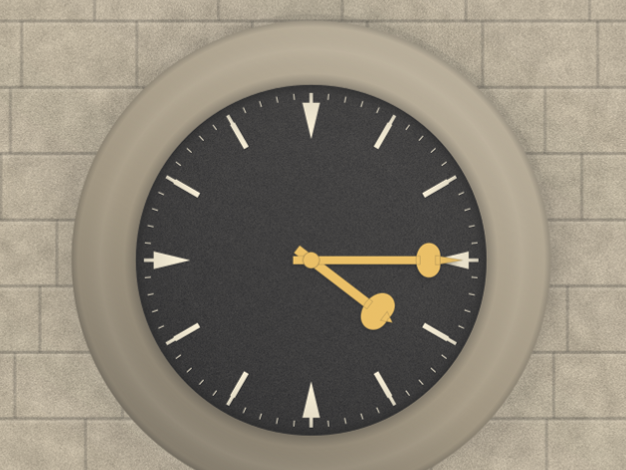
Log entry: 4h15
